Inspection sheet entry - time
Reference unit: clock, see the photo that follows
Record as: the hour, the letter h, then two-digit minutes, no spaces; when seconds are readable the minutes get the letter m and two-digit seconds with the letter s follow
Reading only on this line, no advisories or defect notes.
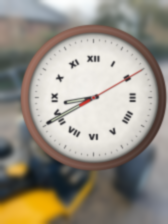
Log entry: 8h40m10s
